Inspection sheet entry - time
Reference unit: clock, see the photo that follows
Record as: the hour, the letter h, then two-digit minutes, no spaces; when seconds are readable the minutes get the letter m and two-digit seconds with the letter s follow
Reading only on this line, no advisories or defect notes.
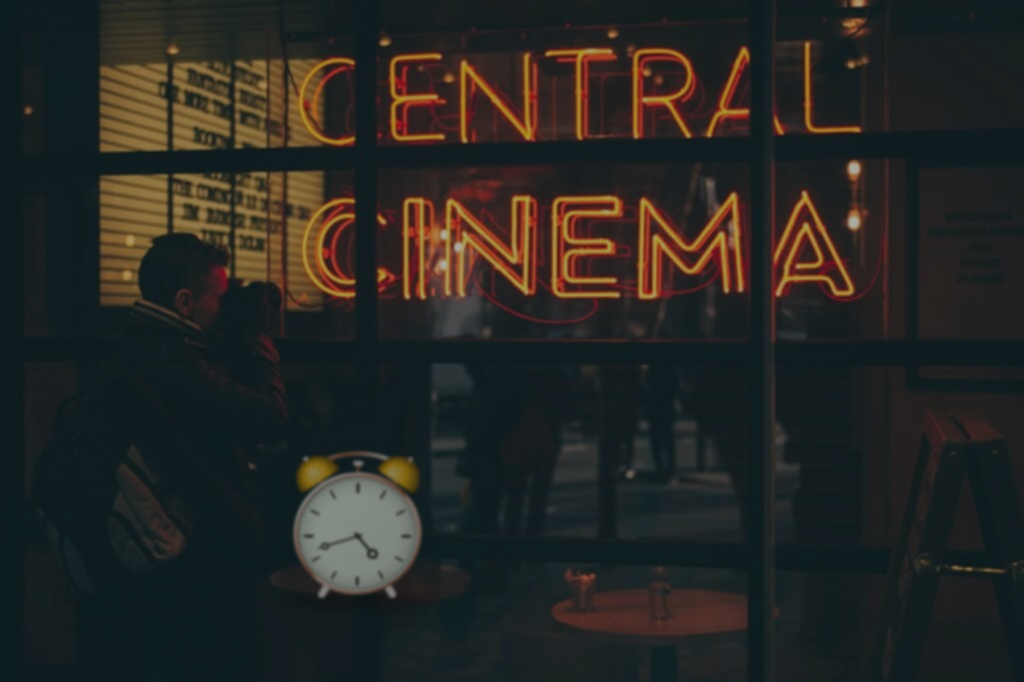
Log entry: 4h42
